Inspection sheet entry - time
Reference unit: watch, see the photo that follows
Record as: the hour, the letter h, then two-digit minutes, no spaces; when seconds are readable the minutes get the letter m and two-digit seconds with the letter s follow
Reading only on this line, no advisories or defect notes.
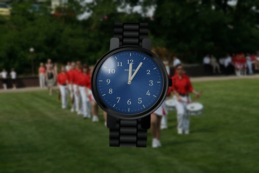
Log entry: 12h05
